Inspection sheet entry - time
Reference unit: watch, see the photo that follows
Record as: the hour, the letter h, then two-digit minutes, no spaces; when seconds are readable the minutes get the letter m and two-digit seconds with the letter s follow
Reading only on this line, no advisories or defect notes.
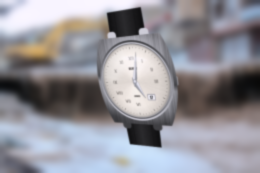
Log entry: 5h02
